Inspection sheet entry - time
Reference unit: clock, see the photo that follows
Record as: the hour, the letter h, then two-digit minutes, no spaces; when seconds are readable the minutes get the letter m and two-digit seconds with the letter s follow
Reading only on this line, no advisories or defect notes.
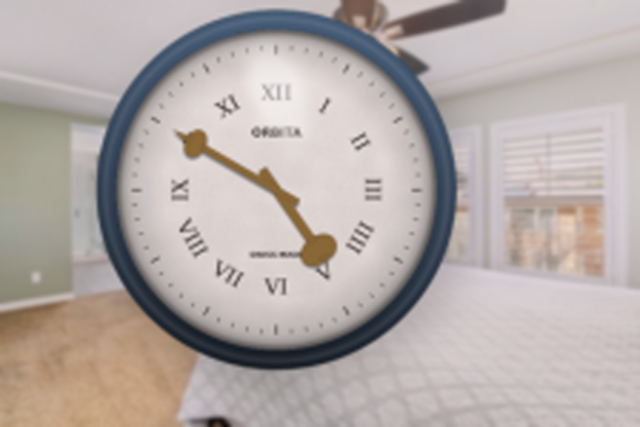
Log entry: 4h50
